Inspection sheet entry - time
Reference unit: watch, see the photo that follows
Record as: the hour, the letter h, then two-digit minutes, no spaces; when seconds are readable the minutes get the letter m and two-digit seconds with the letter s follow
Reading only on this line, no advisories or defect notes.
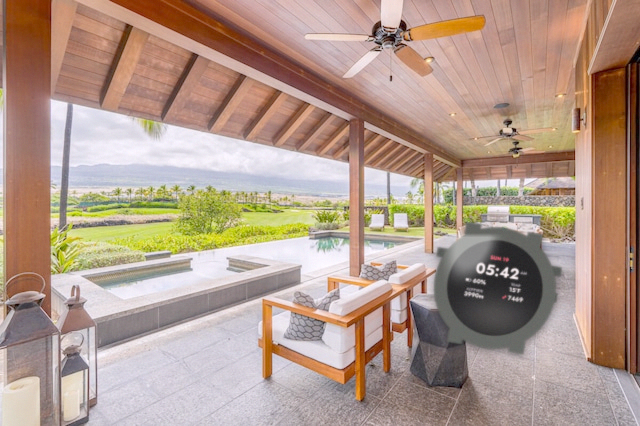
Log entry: 5h42
